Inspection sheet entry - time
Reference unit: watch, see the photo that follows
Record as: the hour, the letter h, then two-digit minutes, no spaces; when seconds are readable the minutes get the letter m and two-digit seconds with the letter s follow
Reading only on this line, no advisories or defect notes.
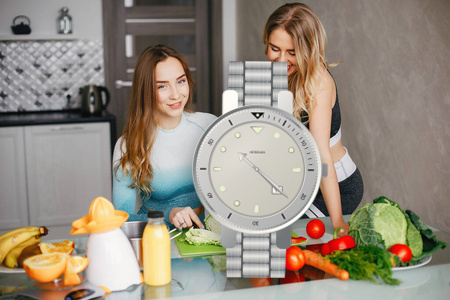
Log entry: 10h22
